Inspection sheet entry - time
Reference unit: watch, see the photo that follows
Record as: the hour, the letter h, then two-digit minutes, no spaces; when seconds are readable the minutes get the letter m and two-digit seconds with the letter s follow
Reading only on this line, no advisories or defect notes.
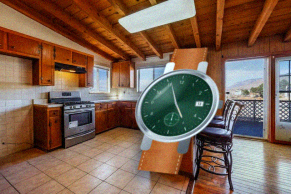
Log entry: 4h56
